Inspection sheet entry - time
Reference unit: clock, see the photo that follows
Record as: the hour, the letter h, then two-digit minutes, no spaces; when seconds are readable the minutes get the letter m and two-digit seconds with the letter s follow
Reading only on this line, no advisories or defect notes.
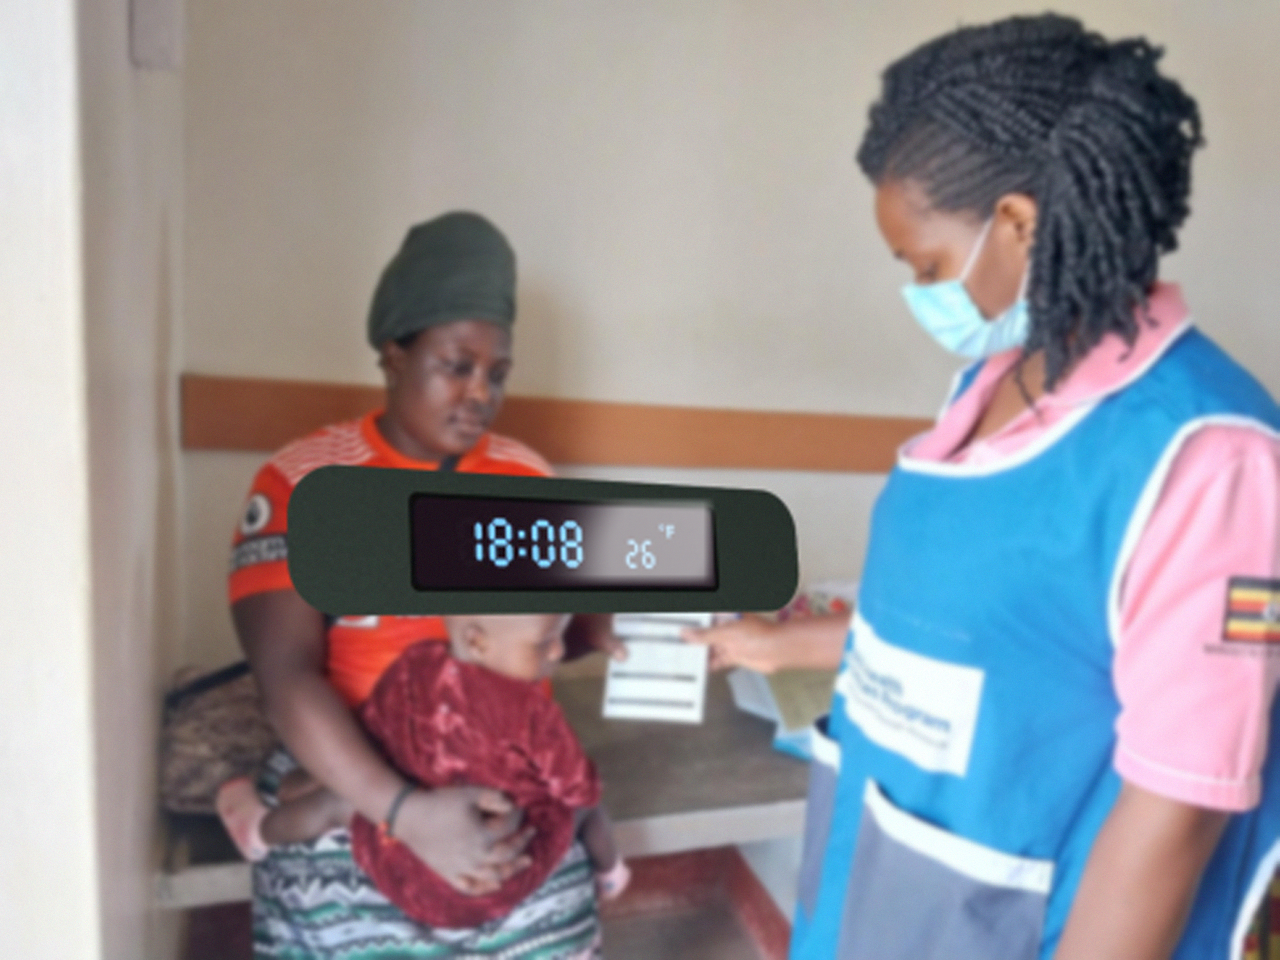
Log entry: 18h08
